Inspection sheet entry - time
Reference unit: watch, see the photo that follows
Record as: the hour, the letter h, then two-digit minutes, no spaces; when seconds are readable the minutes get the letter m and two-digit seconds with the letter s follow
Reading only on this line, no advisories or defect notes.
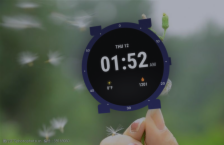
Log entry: 1h52
